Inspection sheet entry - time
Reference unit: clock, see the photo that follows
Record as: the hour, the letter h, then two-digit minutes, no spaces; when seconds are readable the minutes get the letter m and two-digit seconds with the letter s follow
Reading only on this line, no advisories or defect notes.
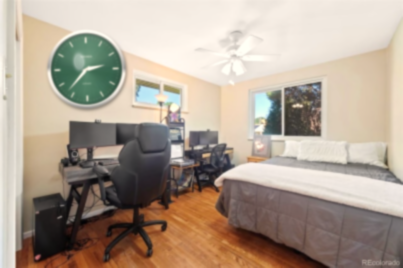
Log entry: 2h37
